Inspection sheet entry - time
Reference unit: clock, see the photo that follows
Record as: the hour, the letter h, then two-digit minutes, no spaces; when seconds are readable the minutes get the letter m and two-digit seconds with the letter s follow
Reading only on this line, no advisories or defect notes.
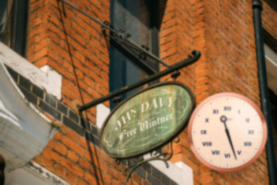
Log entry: 11h27
